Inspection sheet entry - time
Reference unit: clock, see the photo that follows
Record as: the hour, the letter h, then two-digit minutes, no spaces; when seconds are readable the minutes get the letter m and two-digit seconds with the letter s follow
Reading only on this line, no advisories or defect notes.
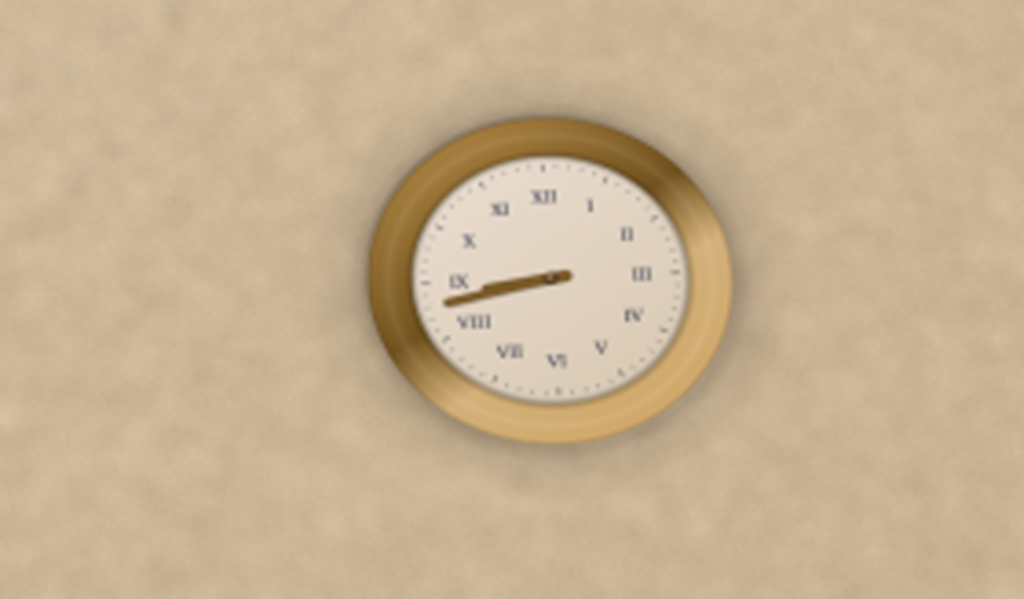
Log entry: 8h43
